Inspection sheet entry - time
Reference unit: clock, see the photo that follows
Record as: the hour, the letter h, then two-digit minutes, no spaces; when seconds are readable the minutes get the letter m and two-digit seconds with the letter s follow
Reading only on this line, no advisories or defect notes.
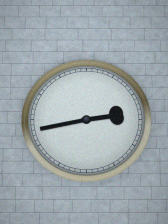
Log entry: 2h43
